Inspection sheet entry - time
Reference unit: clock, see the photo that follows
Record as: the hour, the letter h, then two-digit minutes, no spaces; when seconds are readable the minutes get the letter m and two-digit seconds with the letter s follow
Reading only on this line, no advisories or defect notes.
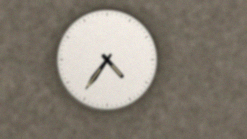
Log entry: 4h36
